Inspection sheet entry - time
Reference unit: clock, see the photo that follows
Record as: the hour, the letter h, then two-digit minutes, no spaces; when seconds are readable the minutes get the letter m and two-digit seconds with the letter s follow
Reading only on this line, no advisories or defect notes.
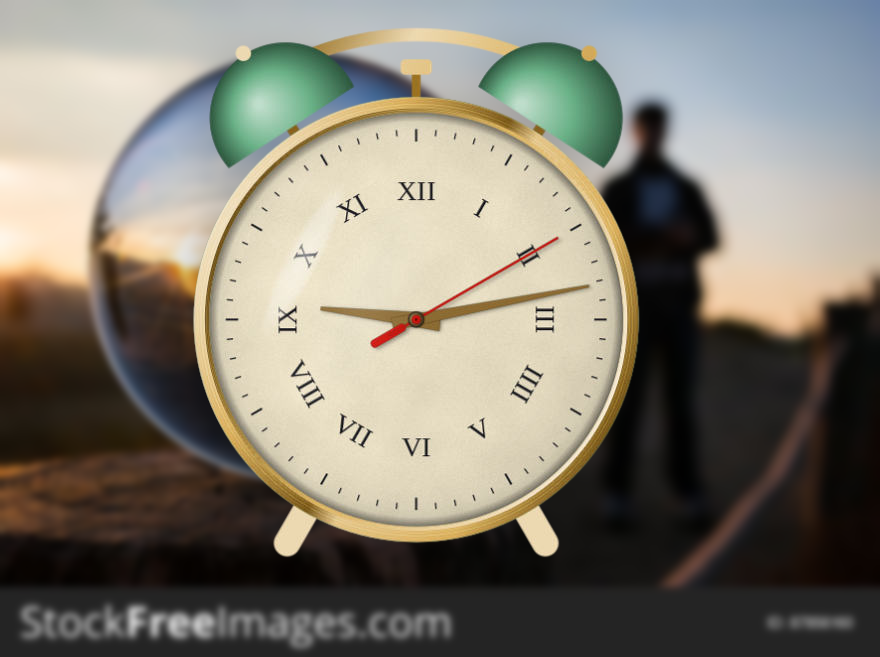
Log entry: 9h13m10s
